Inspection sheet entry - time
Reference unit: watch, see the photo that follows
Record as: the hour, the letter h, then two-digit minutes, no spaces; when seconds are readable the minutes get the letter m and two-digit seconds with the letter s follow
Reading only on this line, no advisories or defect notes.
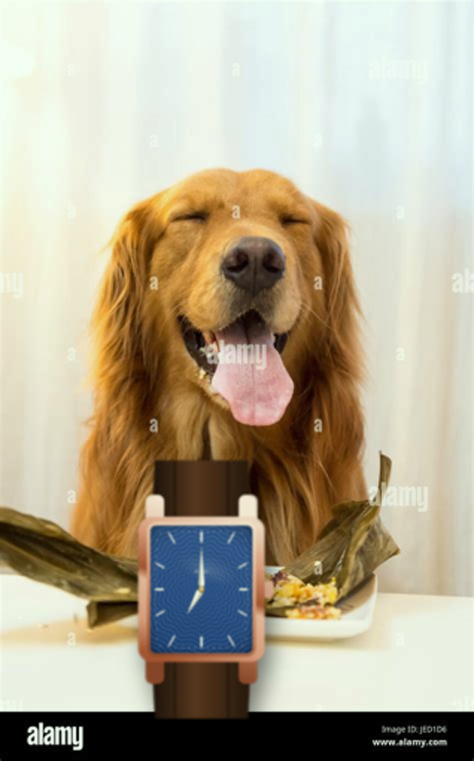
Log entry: 7h00
